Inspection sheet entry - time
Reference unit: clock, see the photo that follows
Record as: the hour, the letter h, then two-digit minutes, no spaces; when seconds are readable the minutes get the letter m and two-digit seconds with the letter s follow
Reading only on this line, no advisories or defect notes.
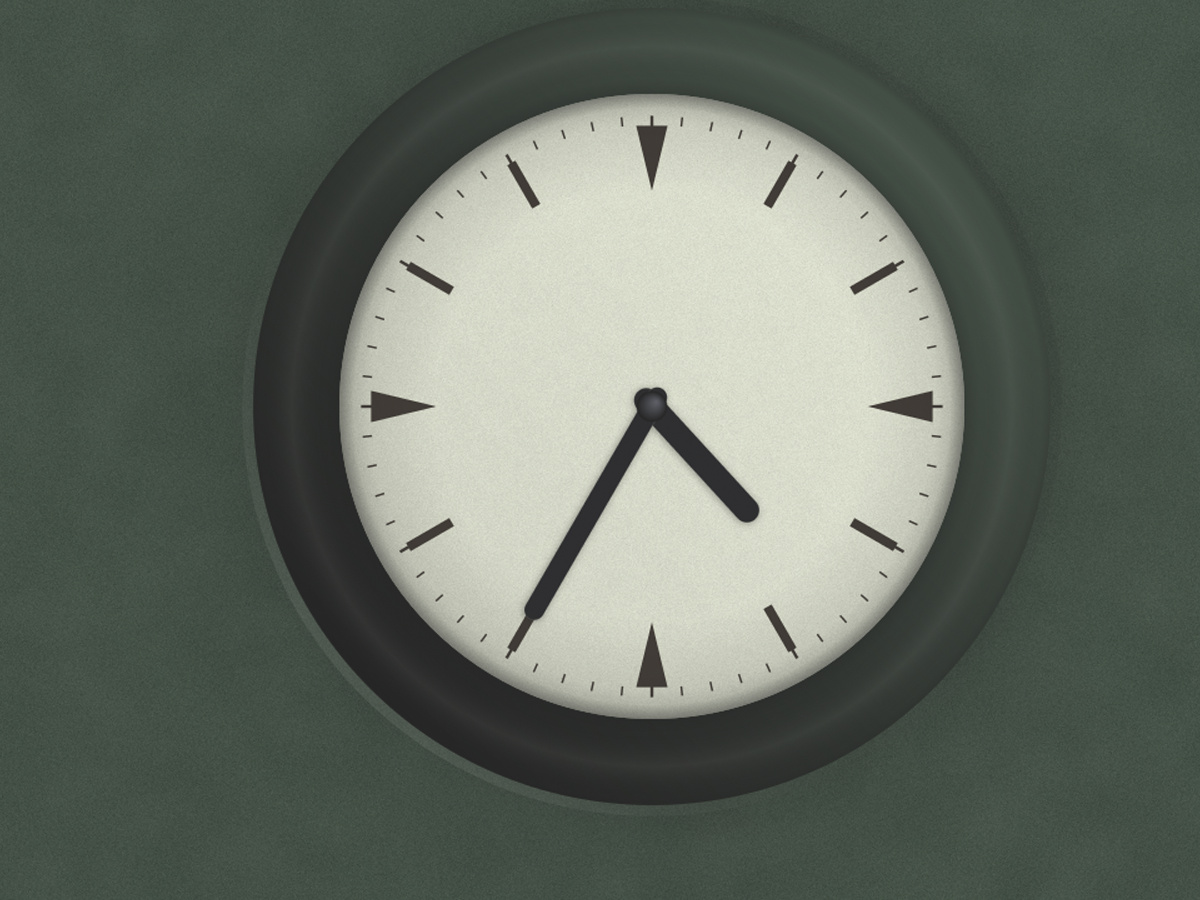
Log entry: 4h35
